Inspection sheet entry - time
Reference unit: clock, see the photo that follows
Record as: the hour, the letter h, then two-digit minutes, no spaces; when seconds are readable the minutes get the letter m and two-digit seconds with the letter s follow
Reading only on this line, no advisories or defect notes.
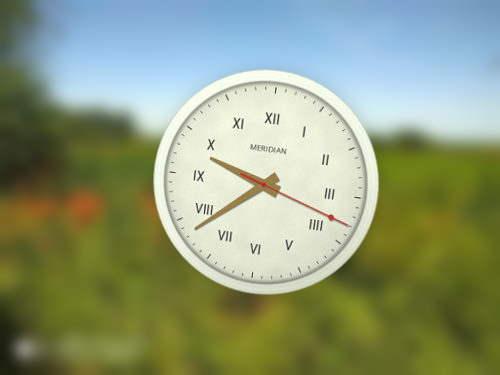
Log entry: 9h38m18s
